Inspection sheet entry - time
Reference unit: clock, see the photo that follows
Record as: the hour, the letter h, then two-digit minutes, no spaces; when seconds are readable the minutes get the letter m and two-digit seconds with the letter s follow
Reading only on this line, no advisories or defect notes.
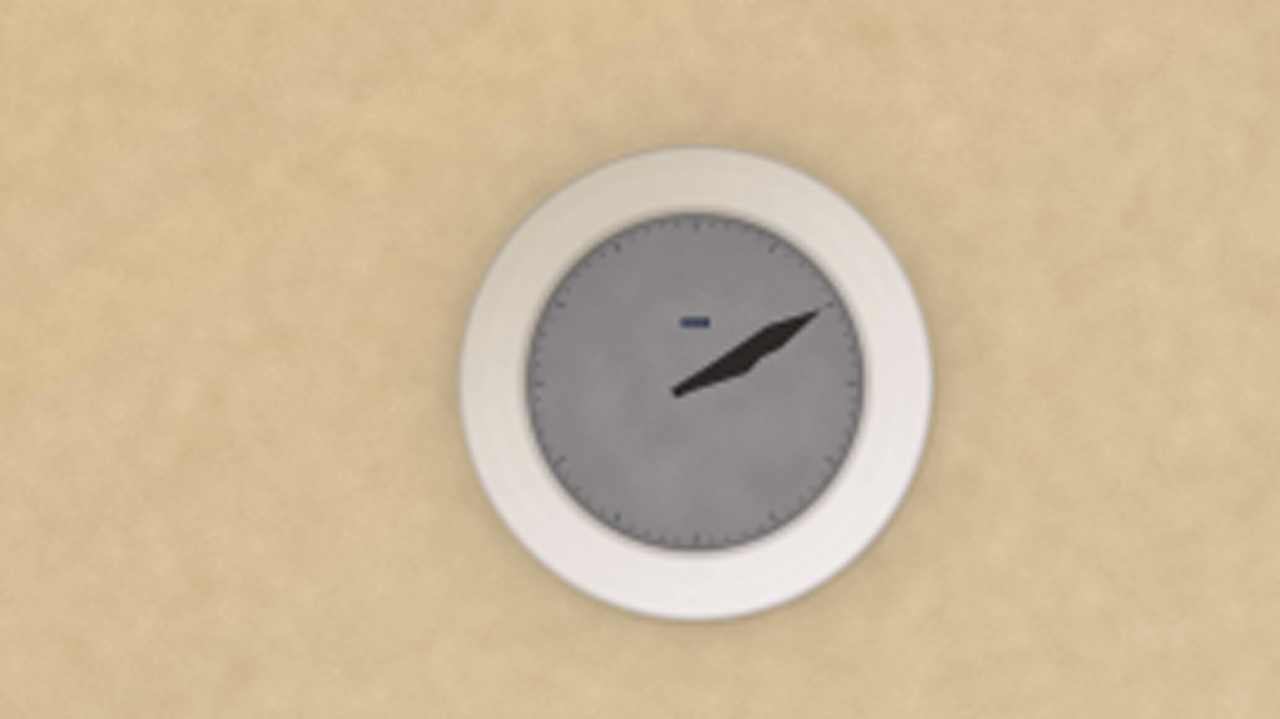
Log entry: 2h10
